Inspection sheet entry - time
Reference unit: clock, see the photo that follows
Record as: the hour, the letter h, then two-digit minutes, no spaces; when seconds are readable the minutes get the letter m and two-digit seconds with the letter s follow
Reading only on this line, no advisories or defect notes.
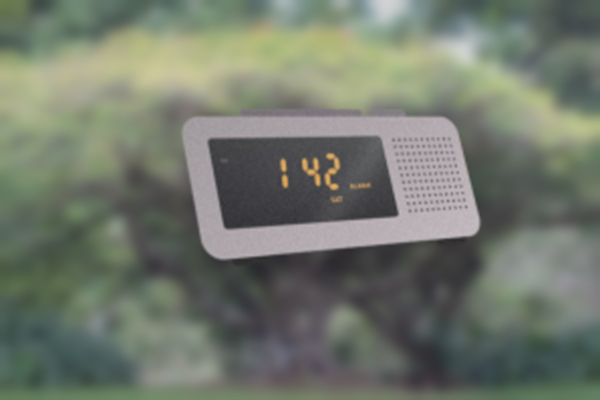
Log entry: 1h42
